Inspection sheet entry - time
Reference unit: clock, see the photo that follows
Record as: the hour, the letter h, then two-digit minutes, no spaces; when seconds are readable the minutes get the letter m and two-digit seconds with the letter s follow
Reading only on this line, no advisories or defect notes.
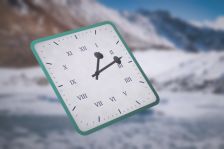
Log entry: 1h13
